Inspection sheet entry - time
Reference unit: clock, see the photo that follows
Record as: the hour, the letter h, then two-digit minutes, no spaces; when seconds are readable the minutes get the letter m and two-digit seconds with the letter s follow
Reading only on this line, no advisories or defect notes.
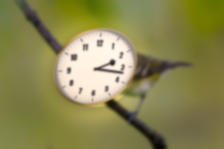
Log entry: 2h17
